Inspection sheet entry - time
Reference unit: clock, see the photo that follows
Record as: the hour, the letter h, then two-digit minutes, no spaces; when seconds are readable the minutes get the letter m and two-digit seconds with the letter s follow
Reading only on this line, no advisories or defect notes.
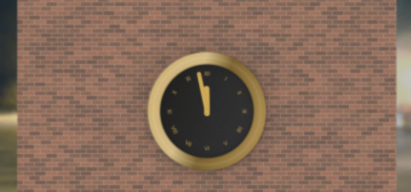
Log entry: 11h58
